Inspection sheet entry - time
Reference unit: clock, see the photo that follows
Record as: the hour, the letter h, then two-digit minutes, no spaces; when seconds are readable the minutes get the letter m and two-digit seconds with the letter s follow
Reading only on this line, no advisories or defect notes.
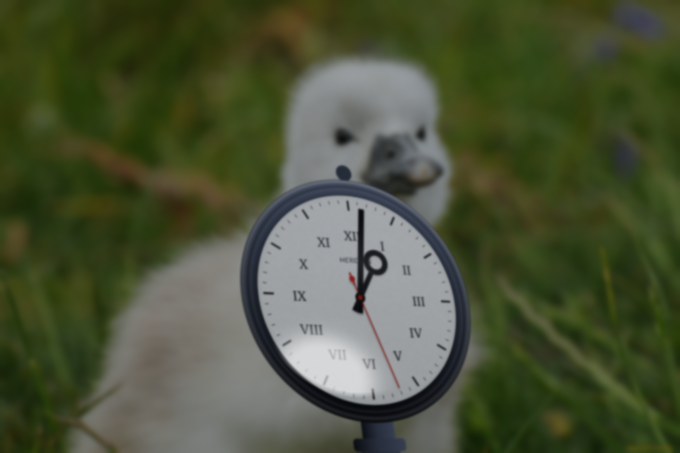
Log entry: 1h01m27s
